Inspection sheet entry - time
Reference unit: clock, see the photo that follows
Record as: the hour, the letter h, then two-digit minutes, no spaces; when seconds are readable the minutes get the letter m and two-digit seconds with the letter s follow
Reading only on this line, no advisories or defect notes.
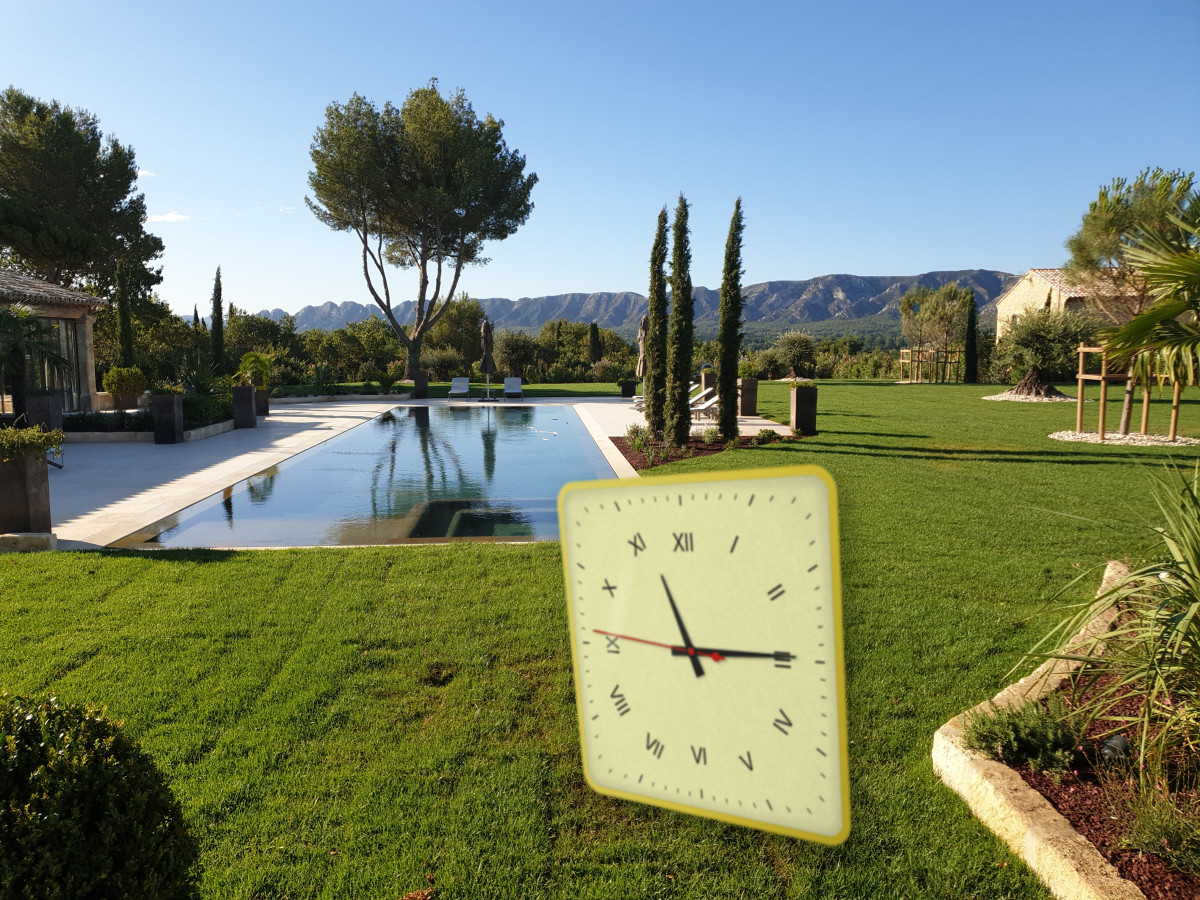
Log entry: 11h14m46s
